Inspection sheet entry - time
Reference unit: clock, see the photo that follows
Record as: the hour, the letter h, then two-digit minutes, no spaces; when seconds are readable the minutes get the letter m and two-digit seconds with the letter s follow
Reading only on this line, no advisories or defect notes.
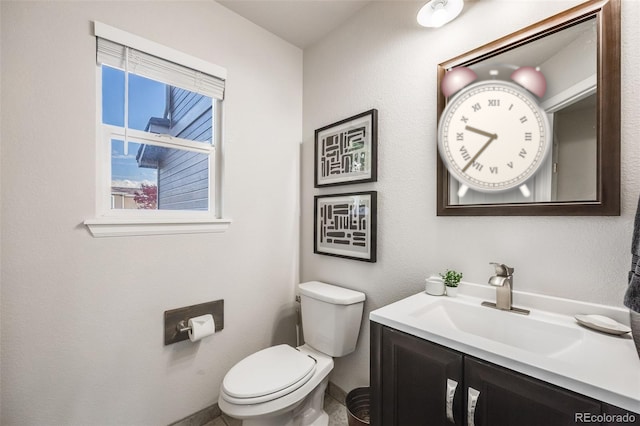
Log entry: 9h37
